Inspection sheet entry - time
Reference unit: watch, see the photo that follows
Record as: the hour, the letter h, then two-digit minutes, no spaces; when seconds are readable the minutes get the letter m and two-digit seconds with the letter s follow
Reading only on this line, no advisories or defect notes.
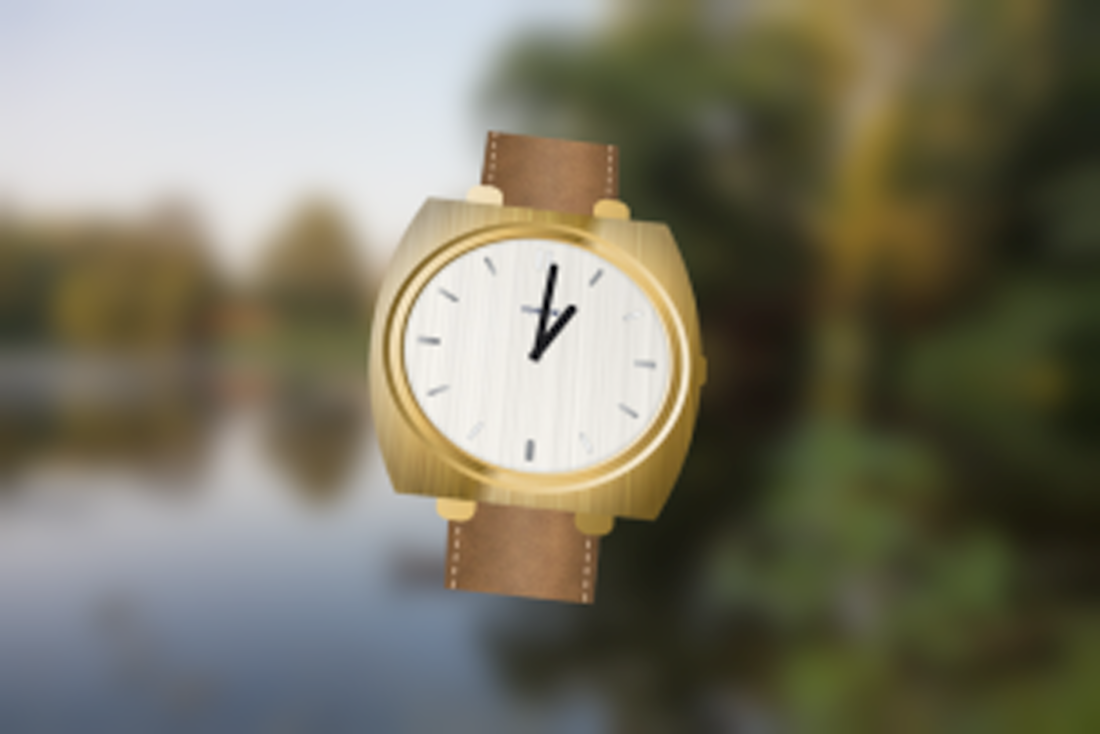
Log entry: 1h01
